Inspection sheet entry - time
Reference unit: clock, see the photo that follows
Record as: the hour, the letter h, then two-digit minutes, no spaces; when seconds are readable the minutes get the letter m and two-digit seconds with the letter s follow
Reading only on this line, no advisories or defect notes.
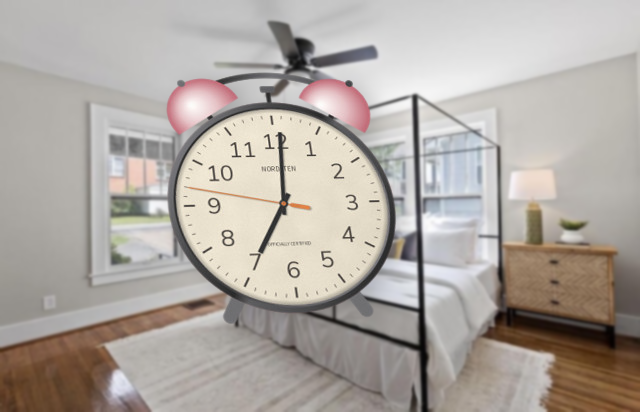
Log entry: 7h00m47s
